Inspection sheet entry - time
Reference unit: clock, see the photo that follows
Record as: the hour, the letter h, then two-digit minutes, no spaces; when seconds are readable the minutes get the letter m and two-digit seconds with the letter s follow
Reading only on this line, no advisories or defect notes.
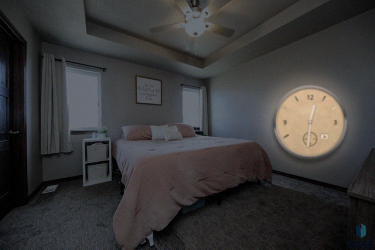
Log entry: 12h31
